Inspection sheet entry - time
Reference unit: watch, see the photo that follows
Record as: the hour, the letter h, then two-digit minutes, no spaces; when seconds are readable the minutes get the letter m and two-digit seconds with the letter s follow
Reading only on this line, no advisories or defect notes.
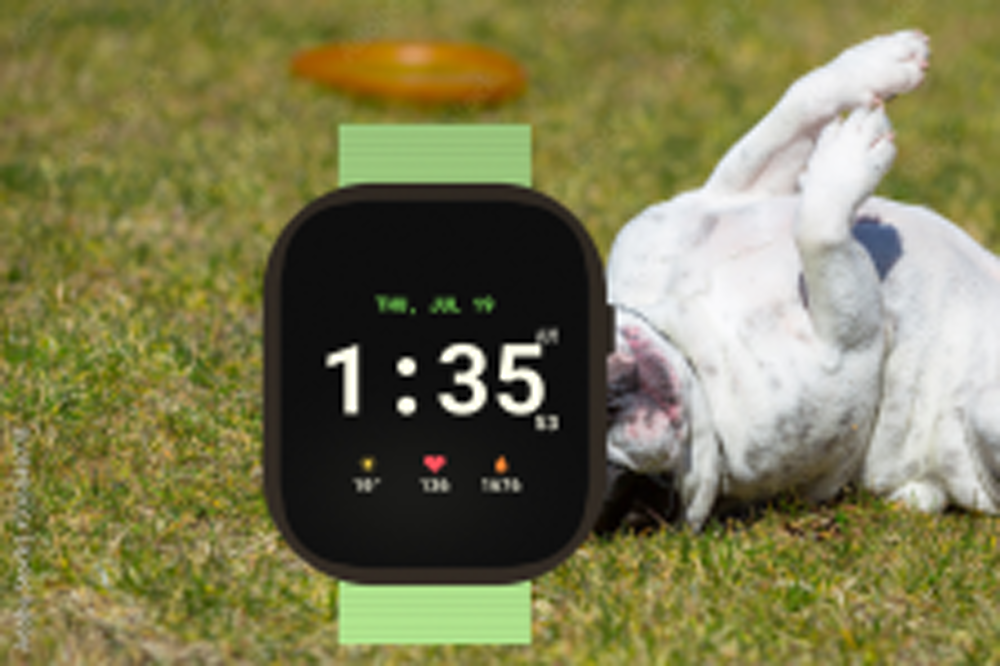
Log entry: 1h35
